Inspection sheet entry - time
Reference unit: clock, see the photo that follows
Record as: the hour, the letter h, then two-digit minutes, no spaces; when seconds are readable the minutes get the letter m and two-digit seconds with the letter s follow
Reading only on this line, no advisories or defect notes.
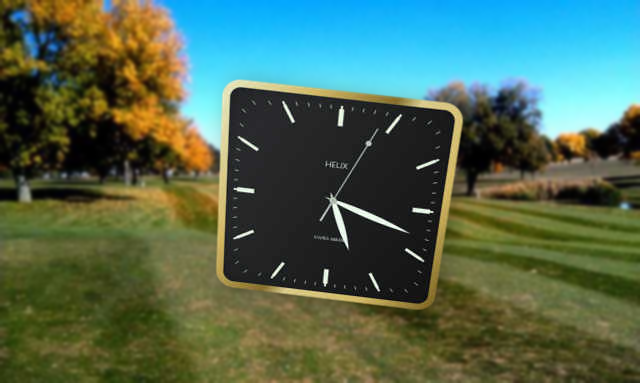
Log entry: 5h18m04s
